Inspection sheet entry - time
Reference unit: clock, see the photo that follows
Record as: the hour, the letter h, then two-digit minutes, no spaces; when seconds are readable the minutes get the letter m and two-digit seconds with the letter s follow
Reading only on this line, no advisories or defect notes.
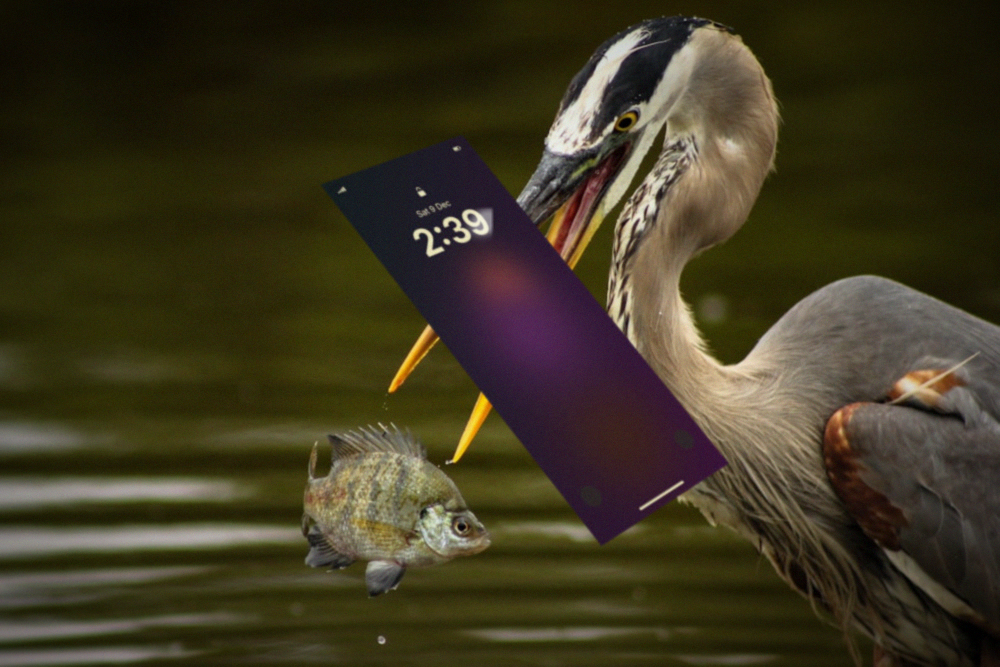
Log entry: 2h39
